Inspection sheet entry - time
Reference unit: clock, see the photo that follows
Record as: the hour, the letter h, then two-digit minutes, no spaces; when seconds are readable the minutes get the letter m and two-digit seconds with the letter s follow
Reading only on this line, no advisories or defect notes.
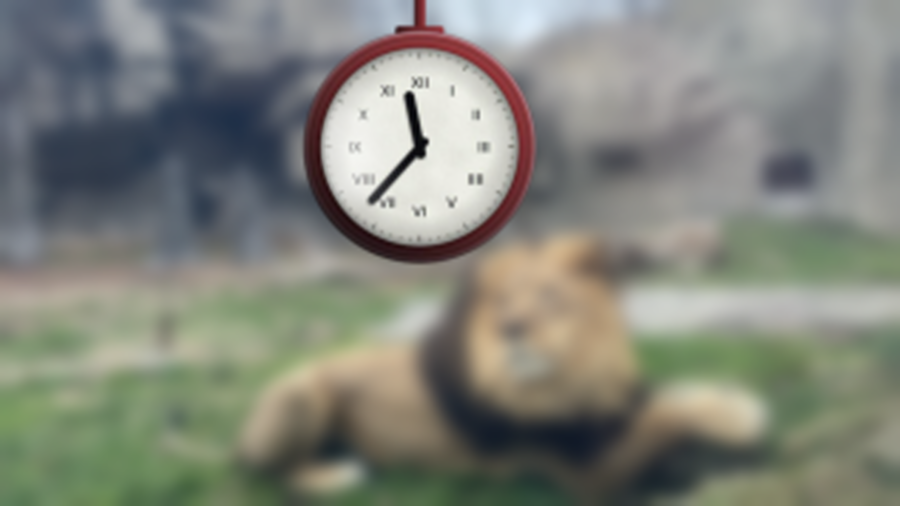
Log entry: 11h37
